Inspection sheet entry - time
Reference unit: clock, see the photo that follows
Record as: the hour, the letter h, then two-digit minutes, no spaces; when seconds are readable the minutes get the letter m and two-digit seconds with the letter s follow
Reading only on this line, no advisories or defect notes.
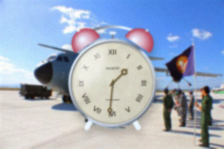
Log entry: 1h31
